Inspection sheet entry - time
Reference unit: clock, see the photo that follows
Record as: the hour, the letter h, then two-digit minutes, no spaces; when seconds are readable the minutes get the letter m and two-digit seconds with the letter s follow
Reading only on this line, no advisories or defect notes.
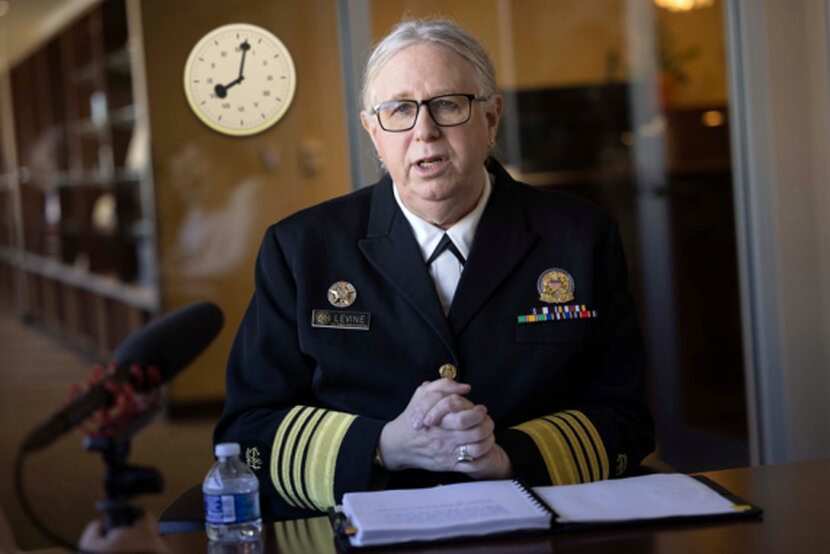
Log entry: 8h02
